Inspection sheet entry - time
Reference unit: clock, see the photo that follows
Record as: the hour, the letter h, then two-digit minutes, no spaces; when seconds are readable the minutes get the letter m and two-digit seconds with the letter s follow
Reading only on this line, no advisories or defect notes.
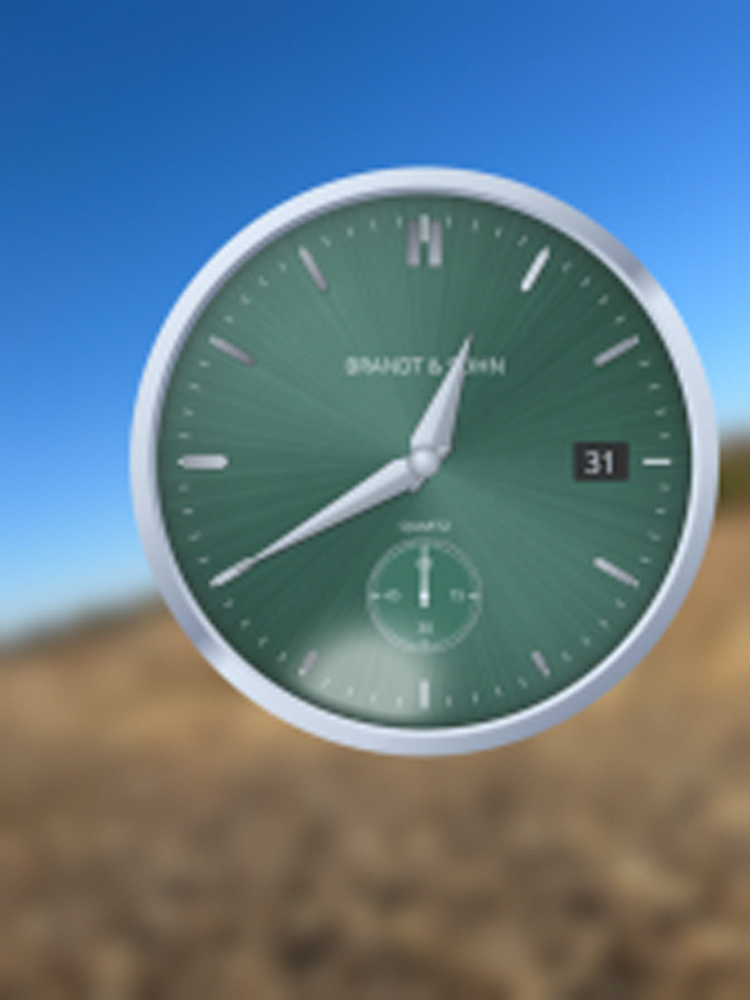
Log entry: 12h40
